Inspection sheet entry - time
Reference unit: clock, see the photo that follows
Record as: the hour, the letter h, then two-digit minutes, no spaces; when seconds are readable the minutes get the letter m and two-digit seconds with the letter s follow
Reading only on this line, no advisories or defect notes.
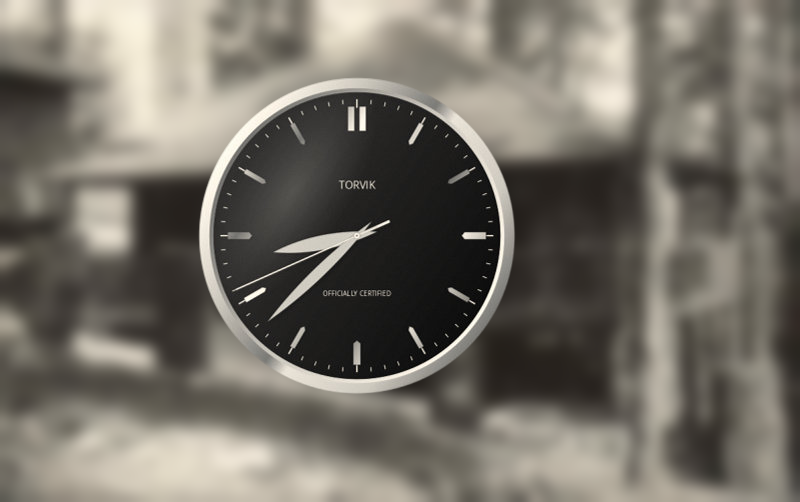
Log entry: 8h37m41s
